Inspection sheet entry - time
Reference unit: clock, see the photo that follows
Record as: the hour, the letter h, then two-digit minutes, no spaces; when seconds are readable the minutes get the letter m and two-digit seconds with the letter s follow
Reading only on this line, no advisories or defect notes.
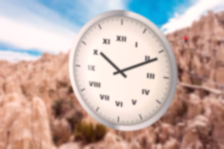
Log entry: 10h11
